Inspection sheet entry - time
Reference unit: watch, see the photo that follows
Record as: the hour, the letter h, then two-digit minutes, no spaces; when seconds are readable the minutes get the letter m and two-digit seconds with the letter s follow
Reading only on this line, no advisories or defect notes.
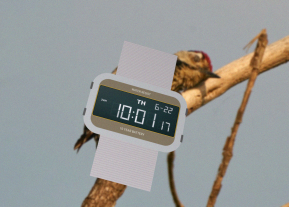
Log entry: 10h01m17s
